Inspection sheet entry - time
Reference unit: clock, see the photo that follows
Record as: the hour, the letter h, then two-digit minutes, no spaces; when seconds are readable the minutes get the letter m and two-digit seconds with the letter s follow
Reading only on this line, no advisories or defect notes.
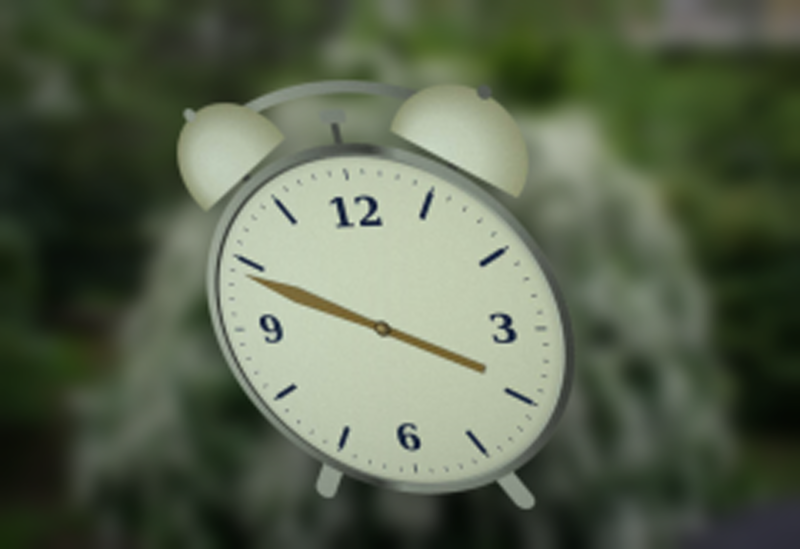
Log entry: 3h49
